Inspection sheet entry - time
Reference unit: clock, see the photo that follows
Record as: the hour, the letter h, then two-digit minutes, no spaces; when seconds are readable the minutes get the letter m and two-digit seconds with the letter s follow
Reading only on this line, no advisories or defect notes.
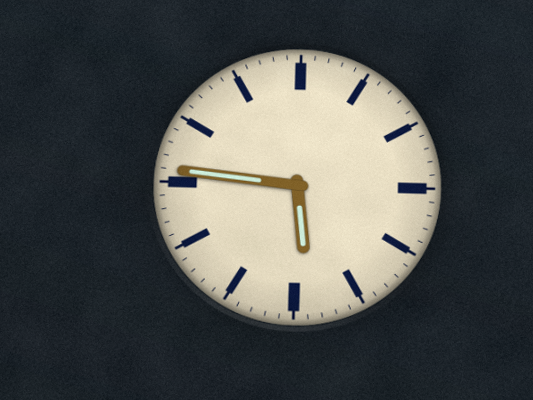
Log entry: 5h46
